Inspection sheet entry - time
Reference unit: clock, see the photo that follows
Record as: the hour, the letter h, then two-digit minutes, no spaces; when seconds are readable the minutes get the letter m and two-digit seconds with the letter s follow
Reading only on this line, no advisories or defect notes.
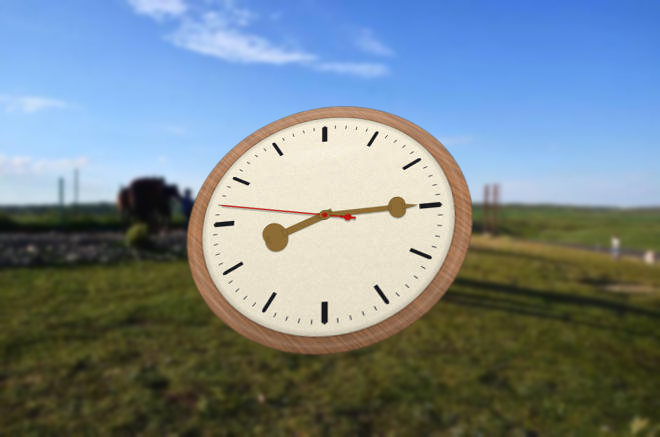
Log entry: 8h14m47s
